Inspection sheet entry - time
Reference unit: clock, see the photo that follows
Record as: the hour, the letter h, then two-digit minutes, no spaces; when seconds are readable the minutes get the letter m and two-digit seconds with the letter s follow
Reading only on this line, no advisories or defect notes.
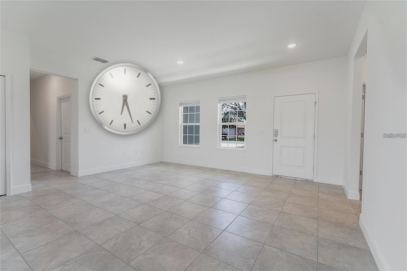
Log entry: 6h27
